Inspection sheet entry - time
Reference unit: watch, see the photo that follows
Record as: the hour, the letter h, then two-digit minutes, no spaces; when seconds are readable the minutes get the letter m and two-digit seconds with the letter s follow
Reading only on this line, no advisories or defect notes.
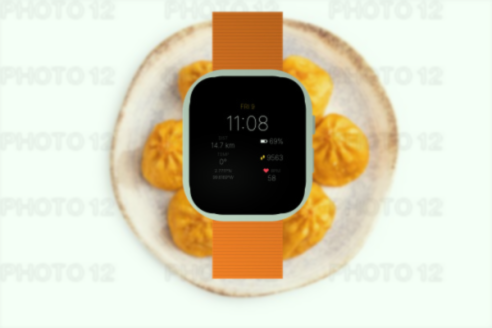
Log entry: 11h08
